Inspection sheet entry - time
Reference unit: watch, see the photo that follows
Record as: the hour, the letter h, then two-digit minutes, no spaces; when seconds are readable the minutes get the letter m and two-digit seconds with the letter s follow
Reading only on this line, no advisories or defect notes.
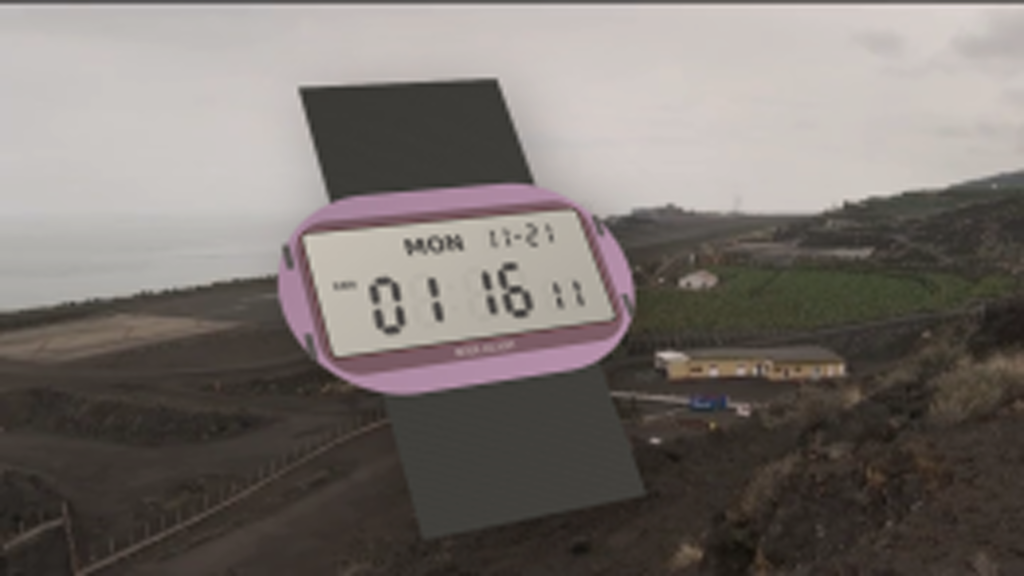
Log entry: 1h16m11s
